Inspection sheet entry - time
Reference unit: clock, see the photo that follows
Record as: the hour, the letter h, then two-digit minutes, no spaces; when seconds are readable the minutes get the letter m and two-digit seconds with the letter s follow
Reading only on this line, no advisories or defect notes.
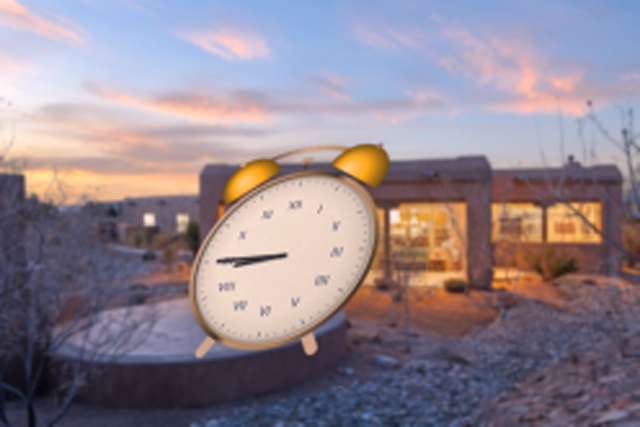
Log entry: 8h45
